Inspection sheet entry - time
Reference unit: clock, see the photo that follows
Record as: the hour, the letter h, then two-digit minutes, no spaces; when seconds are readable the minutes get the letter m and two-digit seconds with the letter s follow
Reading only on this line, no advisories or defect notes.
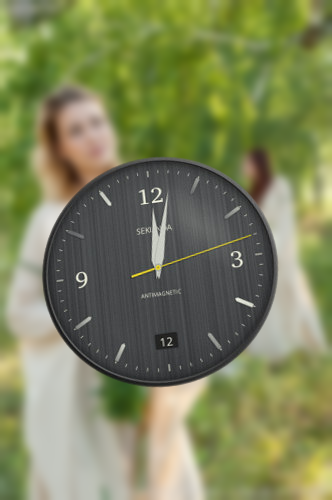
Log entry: 12h02m13s
